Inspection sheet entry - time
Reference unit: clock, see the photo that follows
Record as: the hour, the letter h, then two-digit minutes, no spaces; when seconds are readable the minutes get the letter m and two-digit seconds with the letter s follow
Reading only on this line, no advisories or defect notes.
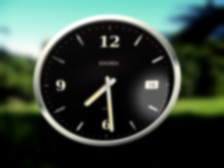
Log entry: 7h29
